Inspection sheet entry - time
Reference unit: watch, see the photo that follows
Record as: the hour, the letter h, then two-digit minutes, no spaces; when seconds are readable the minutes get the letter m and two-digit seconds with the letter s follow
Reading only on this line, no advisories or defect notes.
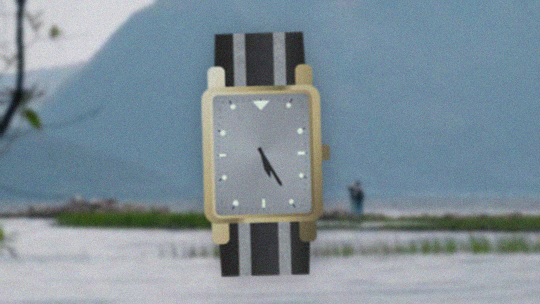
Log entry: 5h25
